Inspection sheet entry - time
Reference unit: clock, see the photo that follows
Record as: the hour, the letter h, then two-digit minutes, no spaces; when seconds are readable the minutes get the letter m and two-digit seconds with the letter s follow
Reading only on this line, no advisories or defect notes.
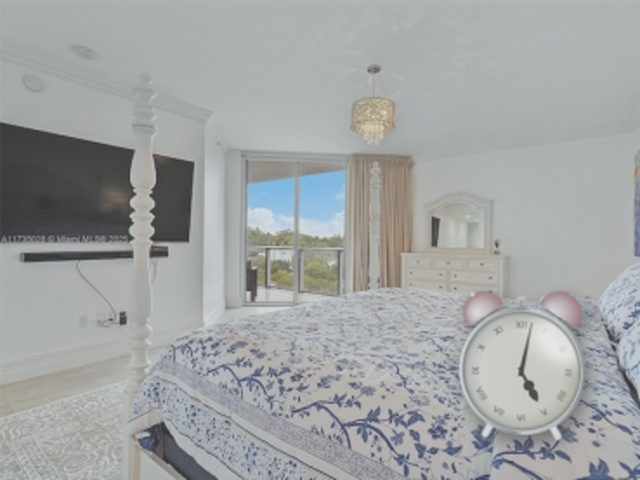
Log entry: 5h02
